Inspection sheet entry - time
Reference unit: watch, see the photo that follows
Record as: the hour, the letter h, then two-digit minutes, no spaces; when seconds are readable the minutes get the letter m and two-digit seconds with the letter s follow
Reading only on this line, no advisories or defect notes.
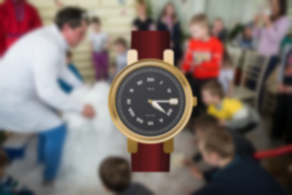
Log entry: 4h15
